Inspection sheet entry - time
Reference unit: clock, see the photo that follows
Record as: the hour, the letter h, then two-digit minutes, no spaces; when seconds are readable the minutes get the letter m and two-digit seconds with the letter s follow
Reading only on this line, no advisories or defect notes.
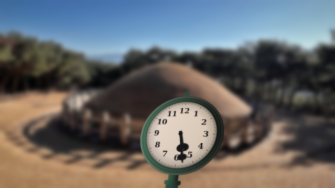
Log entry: 5h28
